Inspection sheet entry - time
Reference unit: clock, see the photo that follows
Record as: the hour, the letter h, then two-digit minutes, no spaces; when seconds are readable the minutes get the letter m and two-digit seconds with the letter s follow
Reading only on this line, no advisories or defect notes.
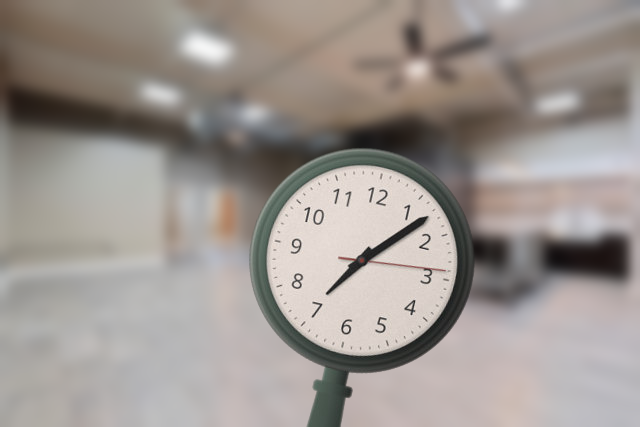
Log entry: 7h07m14s
